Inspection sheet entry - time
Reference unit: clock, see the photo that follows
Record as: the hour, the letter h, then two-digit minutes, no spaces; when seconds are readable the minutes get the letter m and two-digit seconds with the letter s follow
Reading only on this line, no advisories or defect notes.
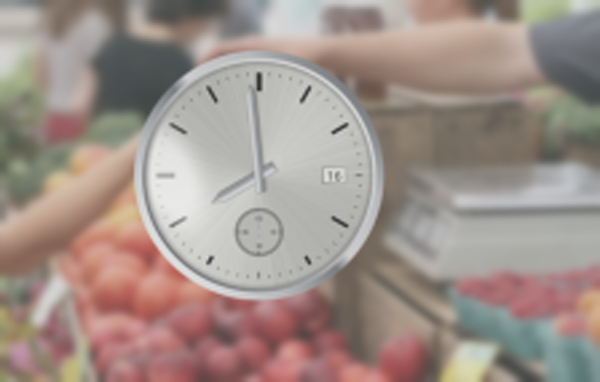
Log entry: 7h59
